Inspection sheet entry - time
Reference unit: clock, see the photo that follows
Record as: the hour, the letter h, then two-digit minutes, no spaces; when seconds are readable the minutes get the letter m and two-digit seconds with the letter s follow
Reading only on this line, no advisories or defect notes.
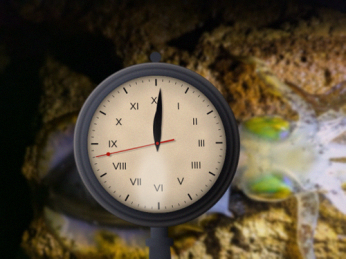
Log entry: 12h00m43s
